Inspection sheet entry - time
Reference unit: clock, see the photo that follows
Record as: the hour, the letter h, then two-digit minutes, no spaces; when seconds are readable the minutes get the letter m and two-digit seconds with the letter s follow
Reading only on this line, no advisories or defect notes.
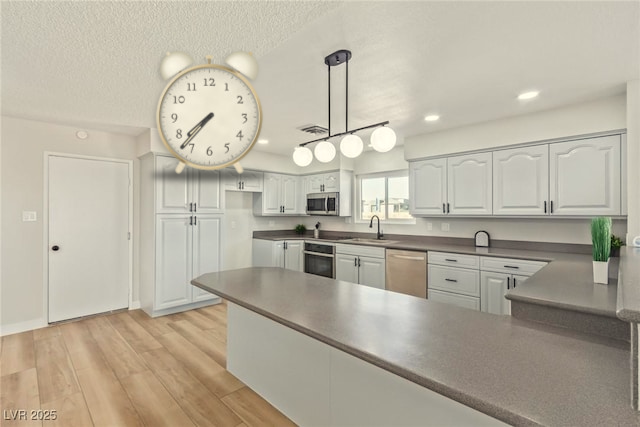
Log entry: 7h37
